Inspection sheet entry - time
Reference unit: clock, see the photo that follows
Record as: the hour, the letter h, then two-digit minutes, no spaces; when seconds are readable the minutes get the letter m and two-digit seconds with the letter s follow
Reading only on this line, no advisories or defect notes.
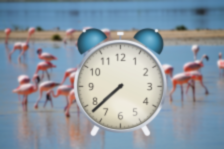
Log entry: 7h38
